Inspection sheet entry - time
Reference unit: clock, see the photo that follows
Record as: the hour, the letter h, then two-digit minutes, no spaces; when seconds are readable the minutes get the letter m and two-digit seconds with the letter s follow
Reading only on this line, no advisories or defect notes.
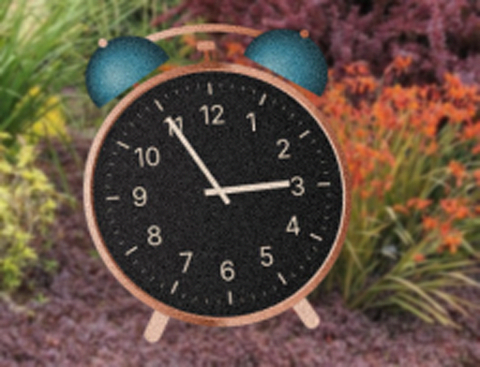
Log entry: 2h55
